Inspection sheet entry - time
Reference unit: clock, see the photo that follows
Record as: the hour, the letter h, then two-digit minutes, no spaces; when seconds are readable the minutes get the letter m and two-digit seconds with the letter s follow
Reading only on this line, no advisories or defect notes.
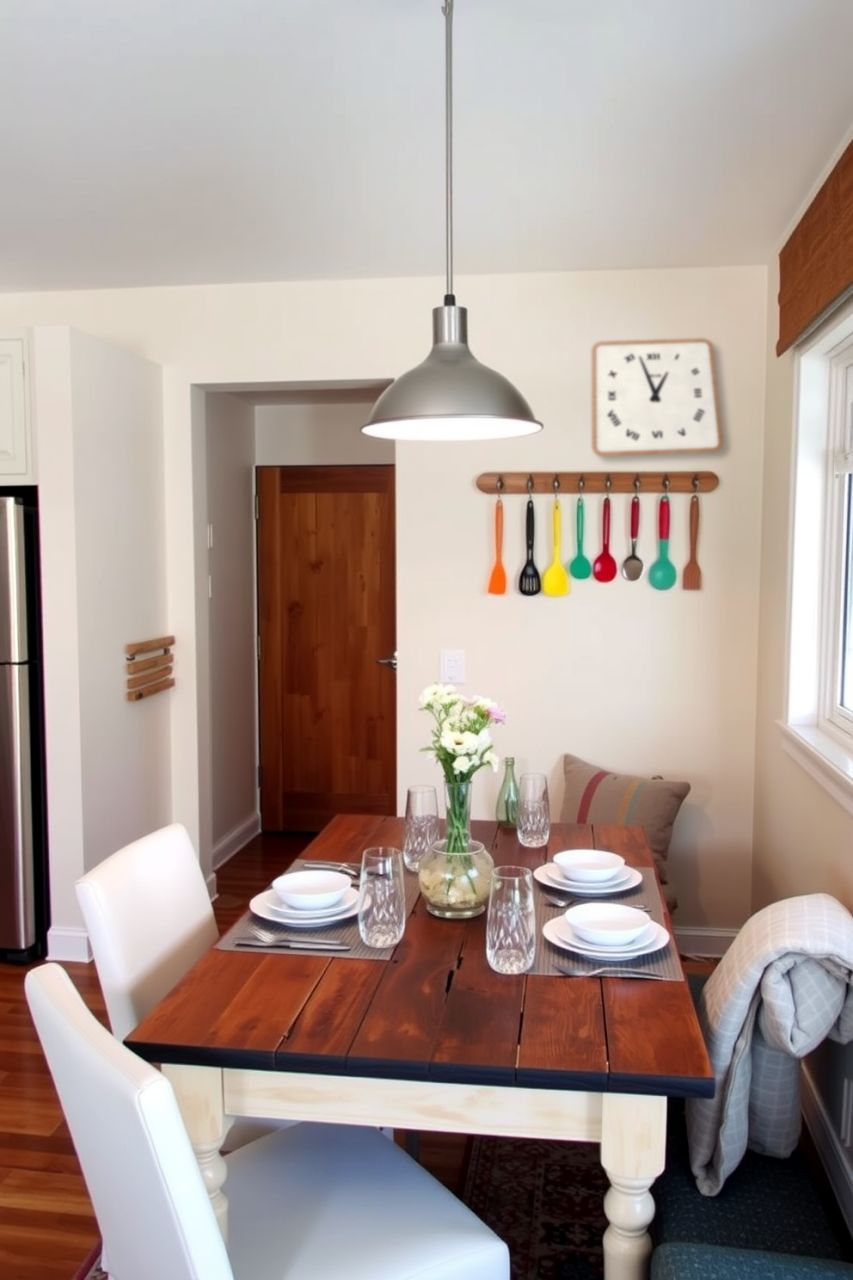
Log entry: 12h57
